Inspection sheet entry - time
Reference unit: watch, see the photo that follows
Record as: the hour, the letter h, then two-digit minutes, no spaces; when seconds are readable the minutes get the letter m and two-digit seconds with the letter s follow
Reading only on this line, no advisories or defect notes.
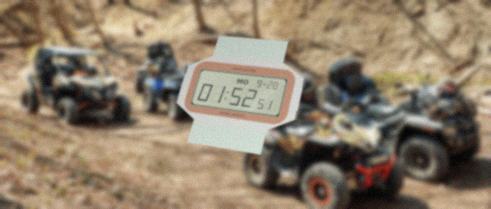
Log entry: 1h52
